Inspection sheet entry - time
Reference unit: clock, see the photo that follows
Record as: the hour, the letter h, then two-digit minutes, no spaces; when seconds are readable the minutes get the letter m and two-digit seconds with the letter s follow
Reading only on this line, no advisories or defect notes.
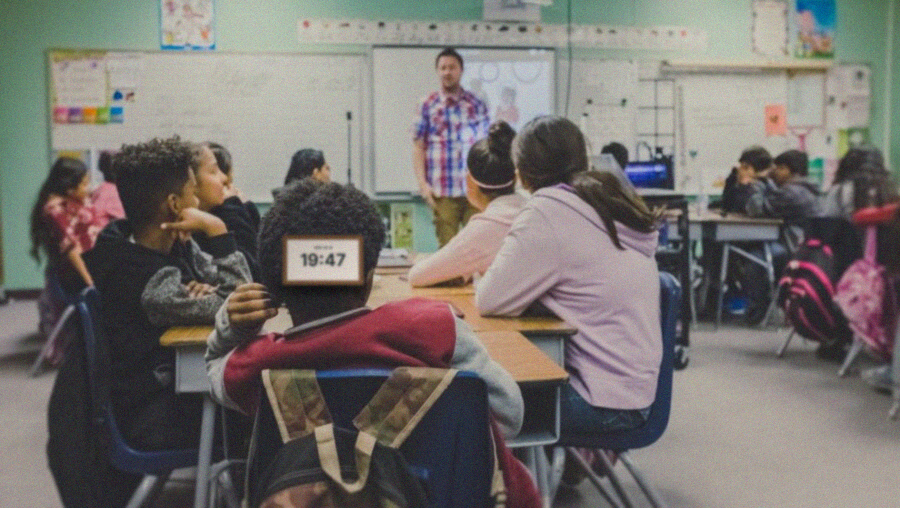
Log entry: 19h47
